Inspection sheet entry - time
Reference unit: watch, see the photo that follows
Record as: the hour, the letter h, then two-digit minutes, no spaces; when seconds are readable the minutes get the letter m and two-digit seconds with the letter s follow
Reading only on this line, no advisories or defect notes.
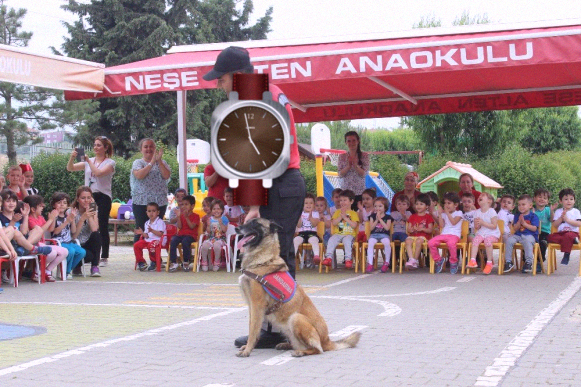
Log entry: 4h58
